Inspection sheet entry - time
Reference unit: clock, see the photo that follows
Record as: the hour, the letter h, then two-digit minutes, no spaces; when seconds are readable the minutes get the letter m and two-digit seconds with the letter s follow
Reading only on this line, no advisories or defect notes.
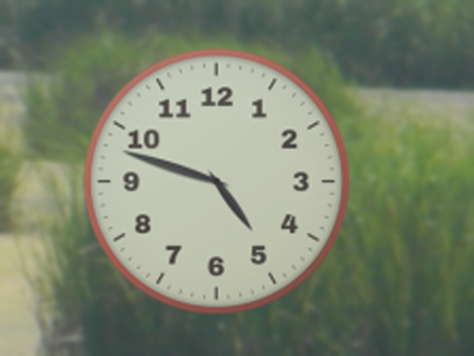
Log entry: 4h48
